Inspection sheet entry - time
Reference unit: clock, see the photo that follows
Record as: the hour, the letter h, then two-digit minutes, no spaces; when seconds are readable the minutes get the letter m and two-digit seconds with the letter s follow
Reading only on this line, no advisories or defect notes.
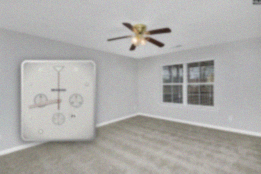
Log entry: 8h43
